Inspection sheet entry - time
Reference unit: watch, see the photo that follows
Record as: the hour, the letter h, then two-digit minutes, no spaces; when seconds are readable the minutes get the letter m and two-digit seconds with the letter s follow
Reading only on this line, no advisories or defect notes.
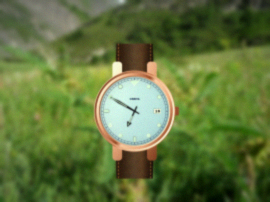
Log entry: 6h50
